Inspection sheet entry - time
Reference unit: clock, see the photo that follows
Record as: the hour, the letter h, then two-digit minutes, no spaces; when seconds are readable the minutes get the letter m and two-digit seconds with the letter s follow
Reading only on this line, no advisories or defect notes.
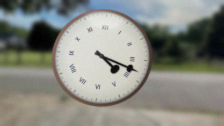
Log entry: 4h18
